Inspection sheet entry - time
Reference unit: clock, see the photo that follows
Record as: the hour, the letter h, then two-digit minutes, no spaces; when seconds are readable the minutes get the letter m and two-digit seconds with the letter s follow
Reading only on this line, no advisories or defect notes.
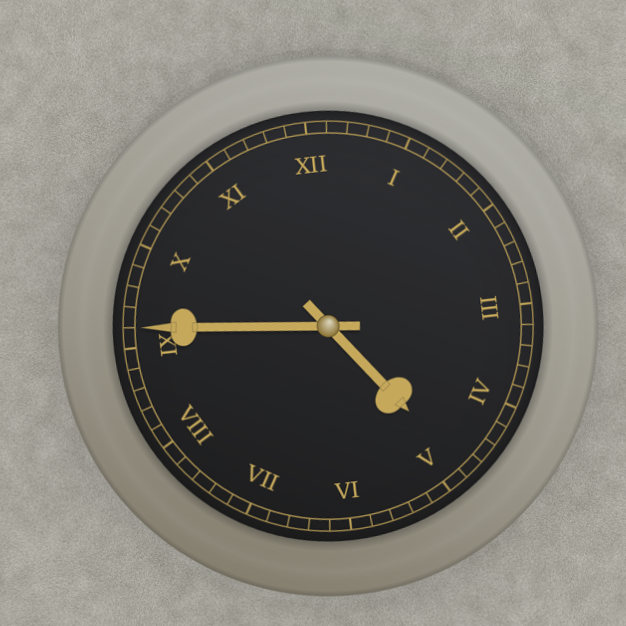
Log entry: 4h46
